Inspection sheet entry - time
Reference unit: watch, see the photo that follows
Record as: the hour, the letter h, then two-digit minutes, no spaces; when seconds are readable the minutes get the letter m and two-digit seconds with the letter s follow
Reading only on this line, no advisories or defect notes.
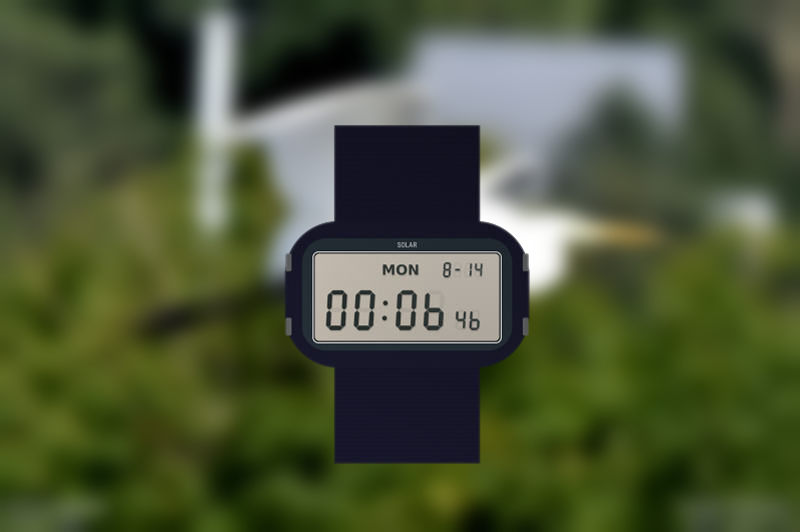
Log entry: 0h06m46s
